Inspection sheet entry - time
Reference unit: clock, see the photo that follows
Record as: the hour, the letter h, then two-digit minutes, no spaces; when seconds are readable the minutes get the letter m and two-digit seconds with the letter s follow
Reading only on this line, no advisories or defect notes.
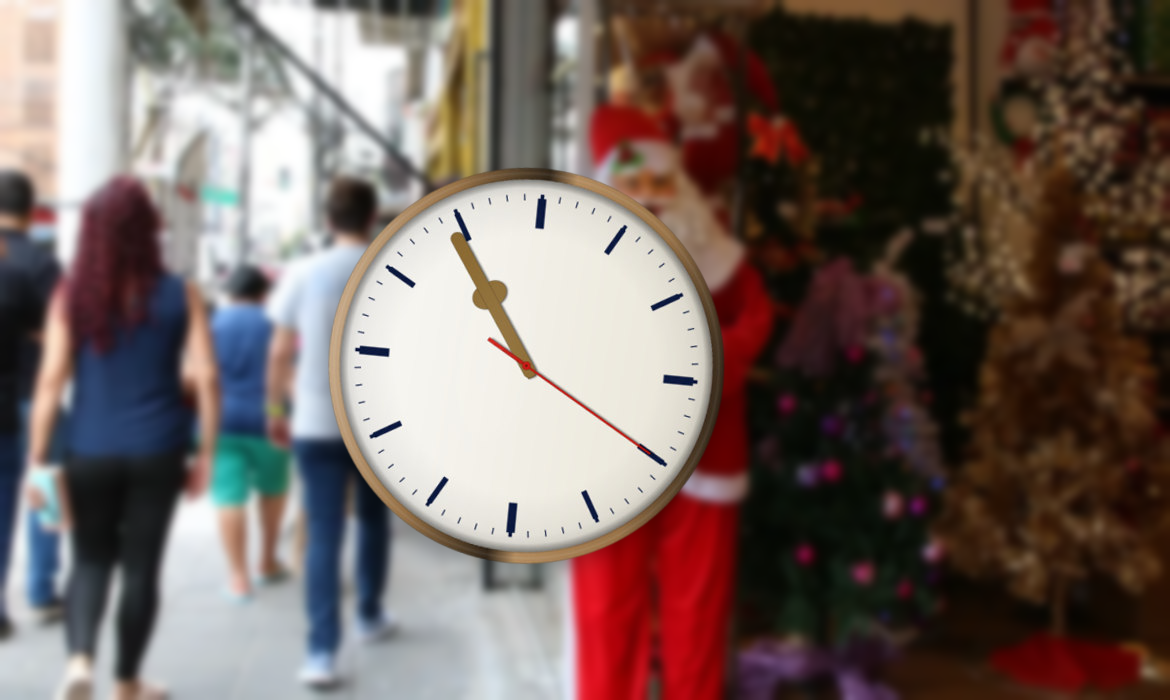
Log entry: 10h54m20s
